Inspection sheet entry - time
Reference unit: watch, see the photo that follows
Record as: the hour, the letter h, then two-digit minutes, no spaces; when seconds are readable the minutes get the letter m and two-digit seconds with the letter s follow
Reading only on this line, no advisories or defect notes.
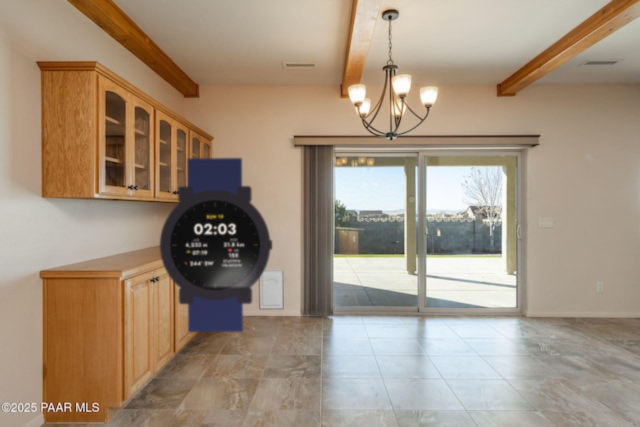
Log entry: 2h03
